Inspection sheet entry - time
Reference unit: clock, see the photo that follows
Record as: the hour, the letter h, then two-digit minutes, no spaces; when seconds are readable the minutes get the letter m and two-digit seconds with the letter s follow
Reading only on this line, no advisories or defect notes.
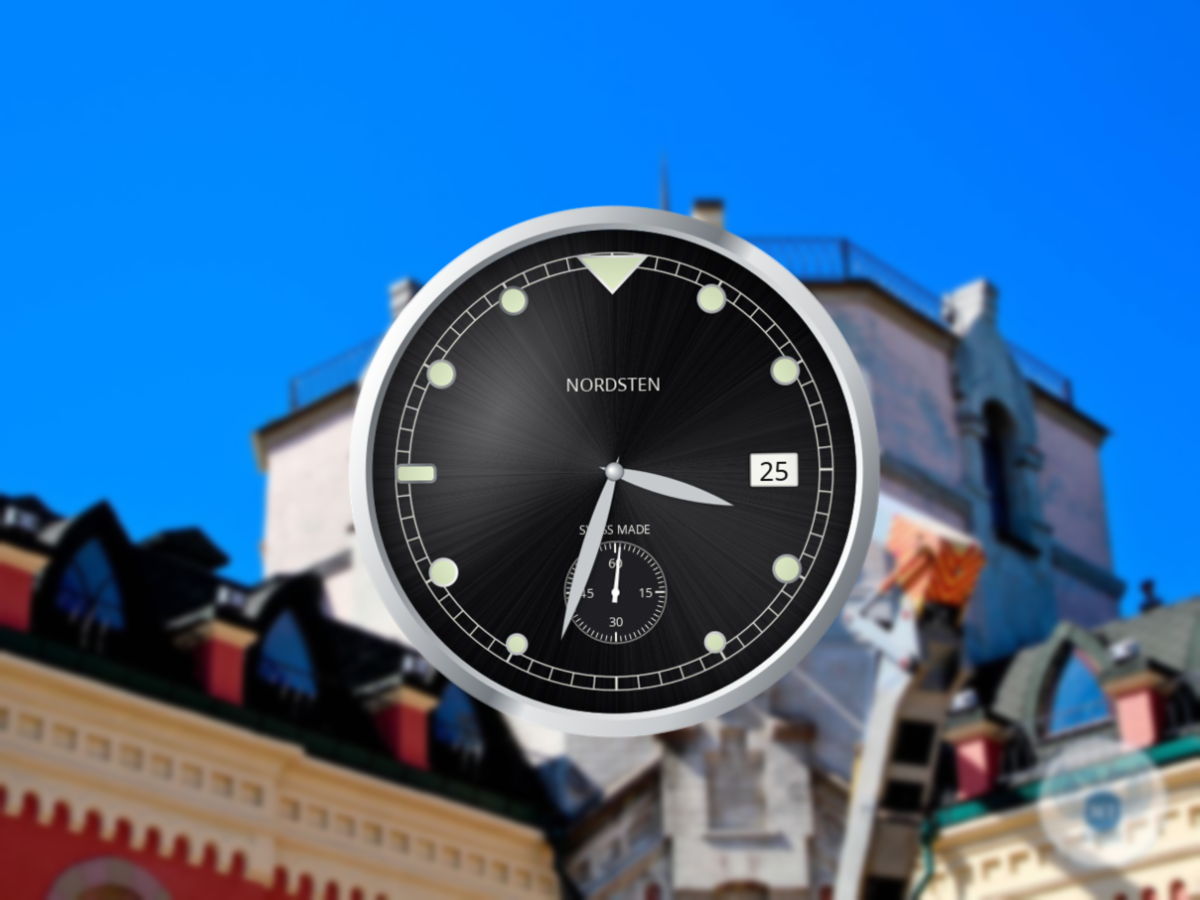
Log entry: 3h33m01s
